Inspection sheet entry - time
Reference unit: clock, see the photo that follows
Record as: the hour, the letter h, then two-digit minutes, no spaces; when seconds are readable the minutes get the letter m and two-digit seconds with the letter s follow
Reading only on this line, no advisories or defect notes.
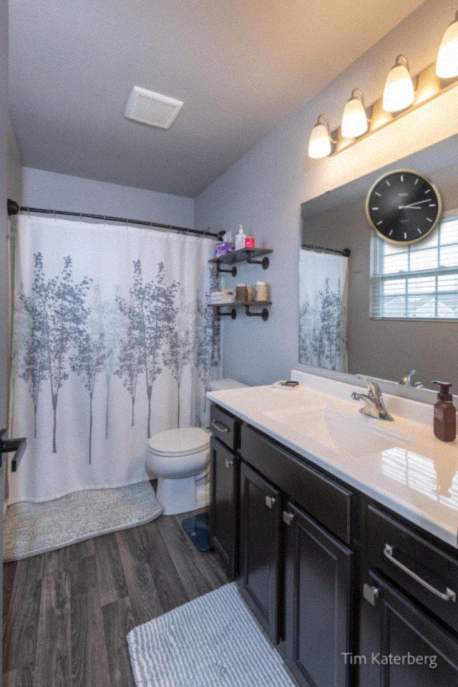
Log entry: 3h13
